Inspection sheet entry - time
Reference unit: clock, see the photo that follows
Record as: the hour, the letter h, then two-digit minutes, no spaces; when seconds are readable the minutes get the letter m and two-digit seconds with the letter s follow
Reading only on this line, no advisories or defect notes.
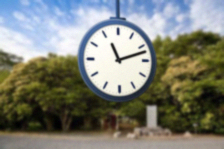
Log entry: 11h12
